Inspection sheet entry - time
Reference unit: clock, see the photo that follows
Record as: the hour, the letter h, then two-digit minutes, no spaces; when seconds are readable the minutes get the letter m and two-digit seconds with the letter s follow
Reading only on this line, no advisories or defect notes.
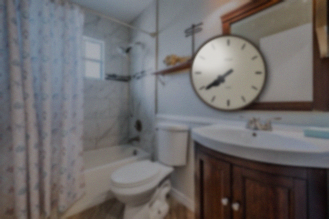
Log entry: 7h39
